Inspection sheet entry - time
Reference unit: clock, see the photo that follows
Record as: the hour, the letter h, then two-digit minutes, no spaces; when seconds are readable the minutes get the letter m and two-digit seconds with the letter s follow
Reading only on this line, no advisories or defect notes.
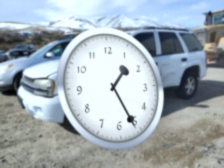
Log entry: 1h26
